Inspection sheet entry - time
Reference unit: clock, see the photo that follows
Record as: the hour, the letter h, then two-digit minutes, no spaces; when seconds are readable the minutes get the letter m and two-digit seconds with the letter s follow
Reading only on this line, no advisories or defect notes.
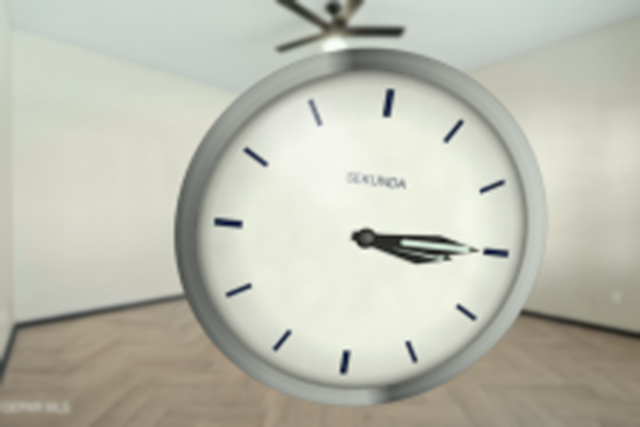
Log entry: 3h15
